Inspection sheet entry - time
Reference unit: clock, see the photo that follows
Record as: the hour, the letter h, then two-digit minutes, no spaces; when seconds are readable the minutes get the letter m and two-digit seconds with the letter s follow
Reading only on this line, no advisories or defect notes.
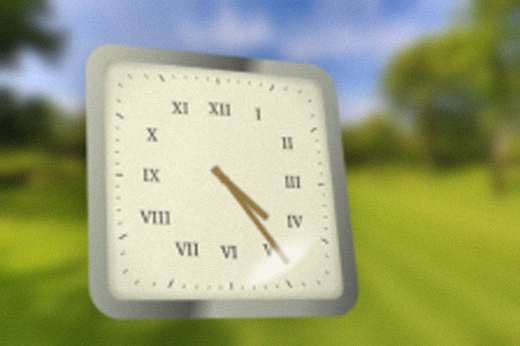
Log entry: 4h24
